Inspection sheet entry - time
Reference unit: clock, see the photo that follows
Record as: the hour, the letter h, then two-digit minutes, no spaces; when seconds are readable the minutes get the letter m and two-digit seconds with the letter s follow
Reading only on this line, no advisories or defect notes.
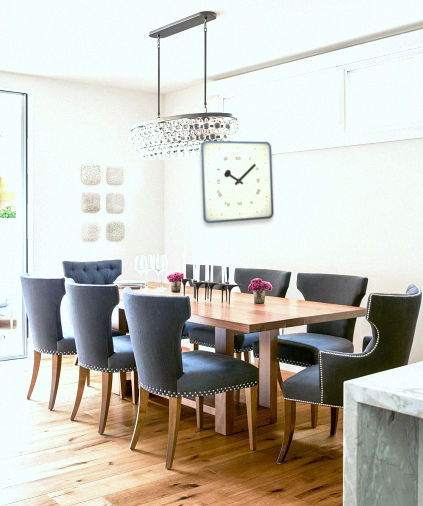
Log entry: 10h08
